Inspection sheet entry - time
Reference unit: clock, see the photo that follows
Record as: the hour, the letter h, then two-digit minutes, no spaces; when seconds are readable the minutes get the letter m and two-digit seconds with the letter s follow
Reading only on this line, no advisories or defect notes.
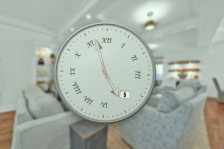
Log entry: 4h57
